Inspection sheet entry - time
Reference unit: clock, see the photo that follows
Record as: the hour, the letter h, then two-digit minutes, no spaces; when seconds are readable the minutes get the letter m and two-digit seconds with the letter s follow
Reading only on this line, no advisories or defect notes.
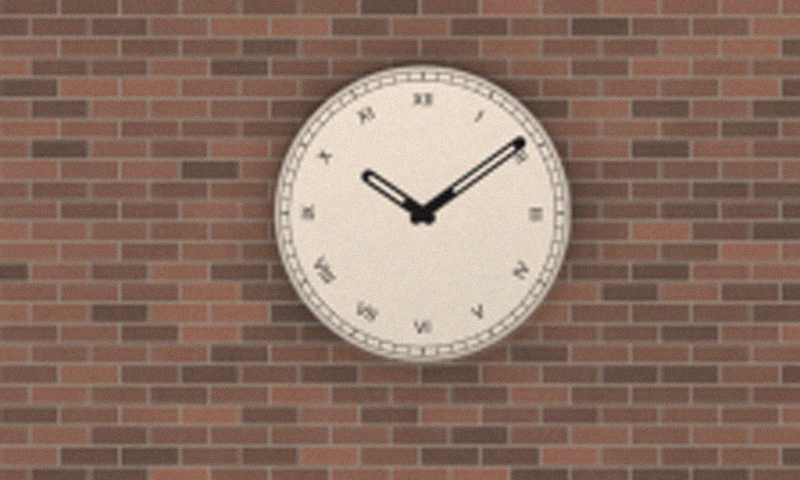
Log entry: 10h09
